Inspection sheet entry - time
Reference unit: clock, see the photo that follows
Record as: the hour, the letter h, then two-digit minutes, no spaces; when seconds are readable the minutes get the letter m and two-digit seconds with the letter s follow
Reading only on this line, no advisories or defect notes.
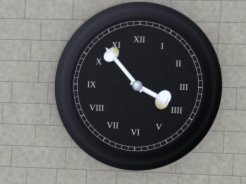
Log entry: 3h53
